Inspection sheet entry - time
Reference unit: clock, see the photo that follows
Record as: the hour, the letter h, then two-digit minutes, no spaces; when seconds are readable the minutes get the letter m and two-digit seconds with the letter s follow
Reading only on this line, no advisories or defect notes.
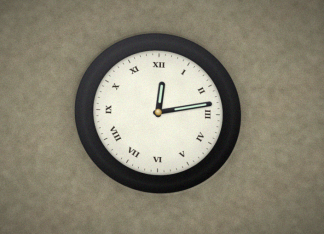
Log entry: 12h13
